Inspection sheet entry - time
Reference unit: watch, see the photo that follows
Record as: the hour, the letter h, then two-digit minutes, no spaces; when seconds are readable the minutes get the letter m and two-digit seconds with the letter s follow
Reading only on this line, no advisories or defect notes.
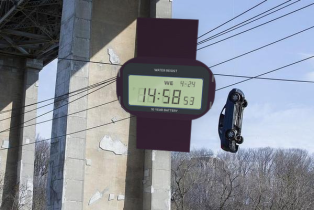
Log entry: 14h58m53s
